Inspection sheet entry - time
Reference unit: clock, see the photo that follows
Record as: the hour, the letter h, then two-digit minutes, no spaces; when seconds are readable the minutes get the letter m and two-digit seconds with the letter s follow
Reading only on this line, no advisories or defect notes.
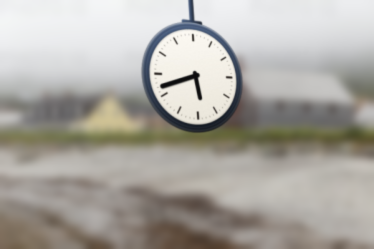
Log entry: 5h42
